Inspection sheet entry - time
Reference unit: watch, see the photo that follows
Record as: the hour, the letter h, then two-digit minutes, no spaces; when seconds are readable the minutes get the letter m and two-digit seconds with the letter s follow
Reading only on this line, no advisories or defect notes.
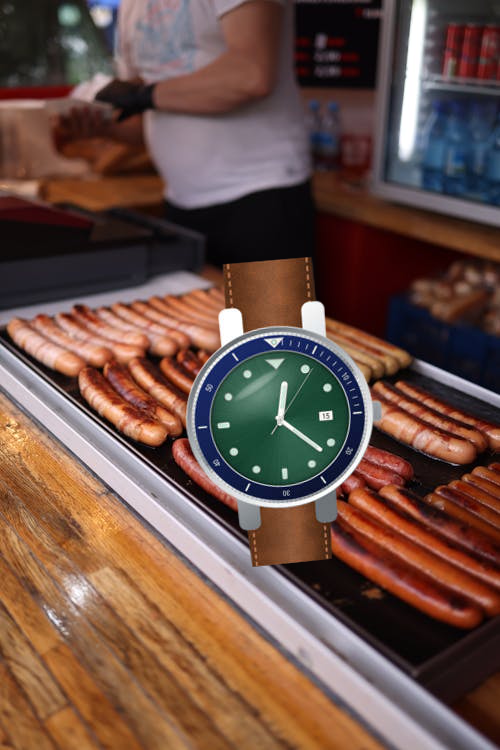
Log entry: 12h22m06s
